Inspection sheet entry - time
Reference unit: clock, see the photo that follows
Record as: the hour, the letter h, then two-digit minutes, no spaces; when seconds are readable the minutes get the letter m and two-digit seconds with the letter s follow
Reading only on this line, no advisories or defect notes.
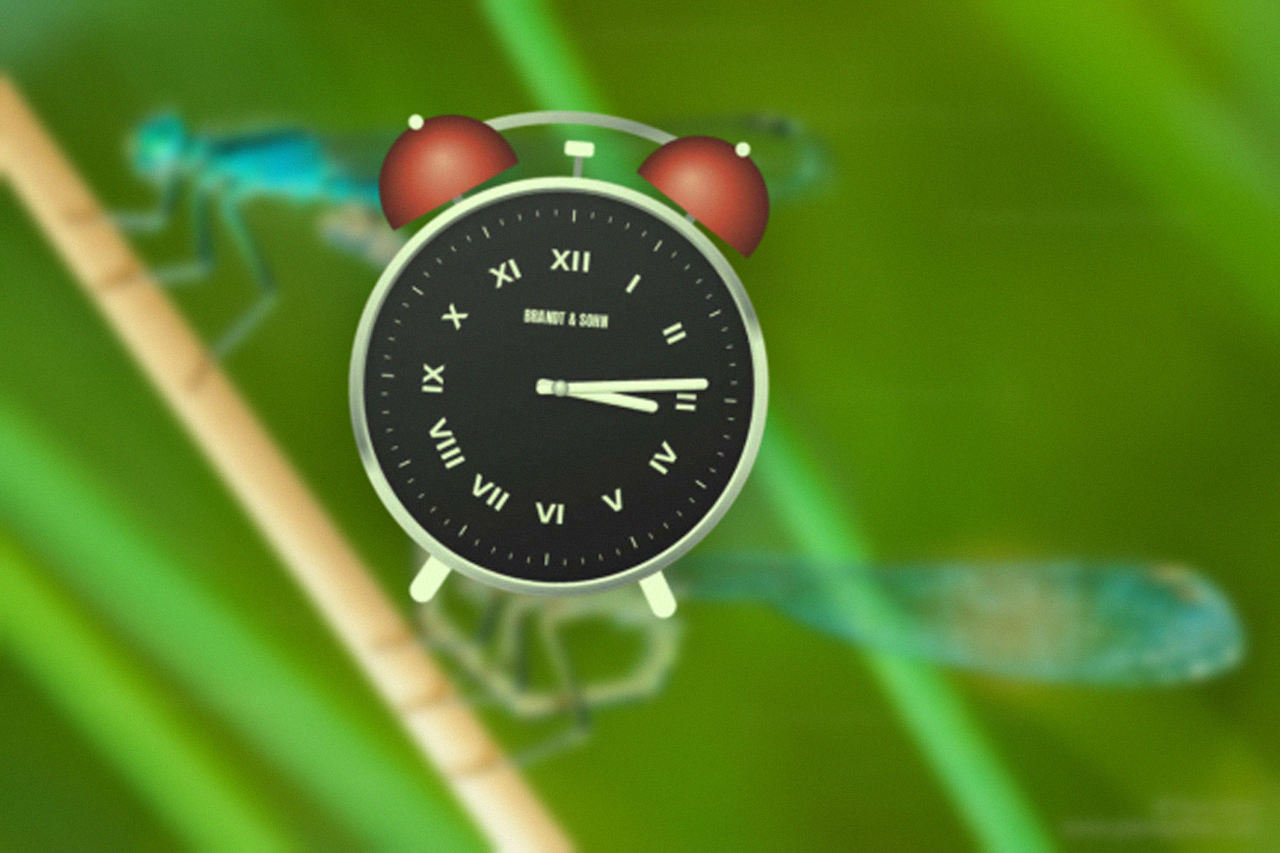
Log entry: 3h14
